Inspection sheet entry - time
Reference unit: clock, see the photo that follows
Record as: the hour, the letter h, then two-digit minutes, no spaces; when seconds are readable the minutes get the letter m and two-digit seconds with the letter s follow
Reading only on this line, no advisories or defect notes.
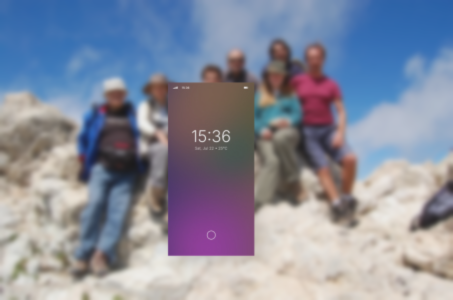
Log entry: 15h36
